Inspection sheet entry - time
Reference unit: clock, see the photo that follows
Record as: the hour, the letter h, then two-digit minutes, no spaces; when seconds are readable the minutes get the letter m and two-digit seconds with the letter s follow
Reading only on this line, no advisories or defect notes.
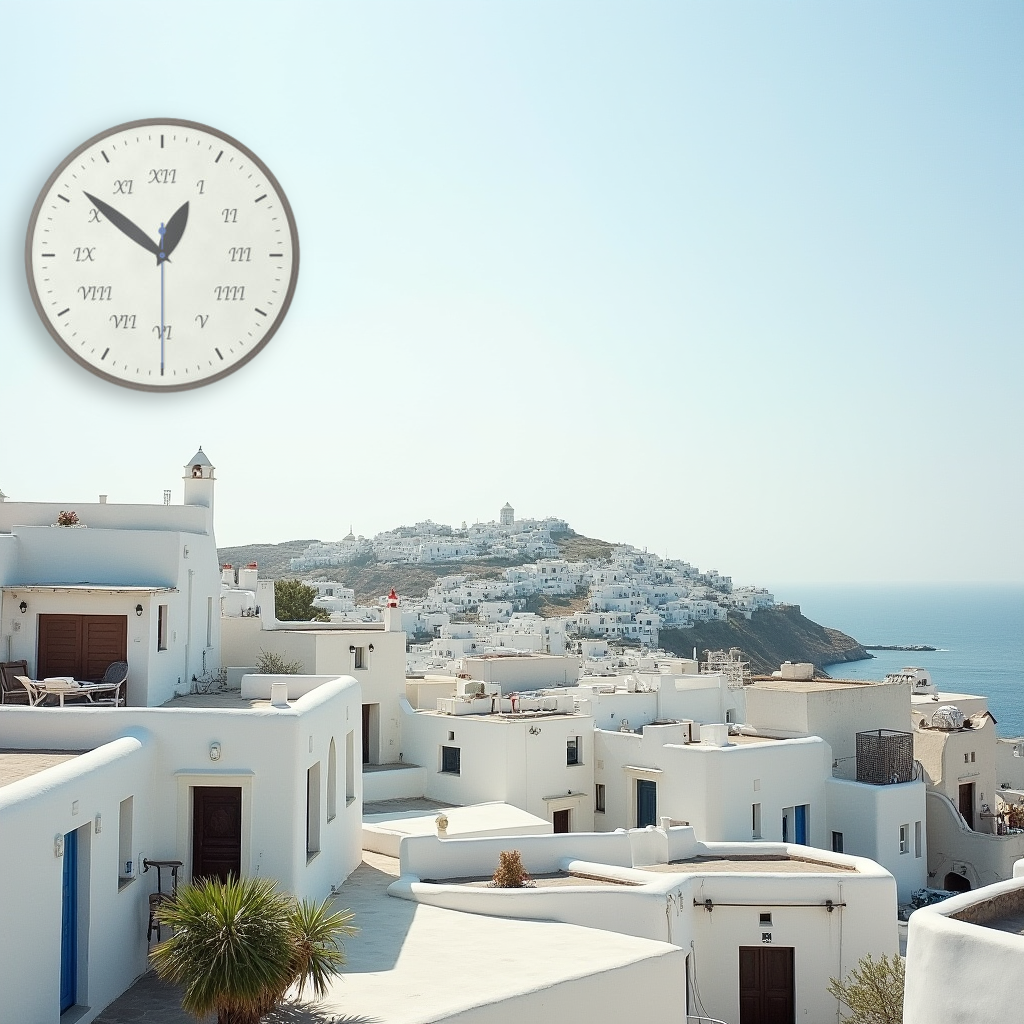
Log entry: 12h51m30s
